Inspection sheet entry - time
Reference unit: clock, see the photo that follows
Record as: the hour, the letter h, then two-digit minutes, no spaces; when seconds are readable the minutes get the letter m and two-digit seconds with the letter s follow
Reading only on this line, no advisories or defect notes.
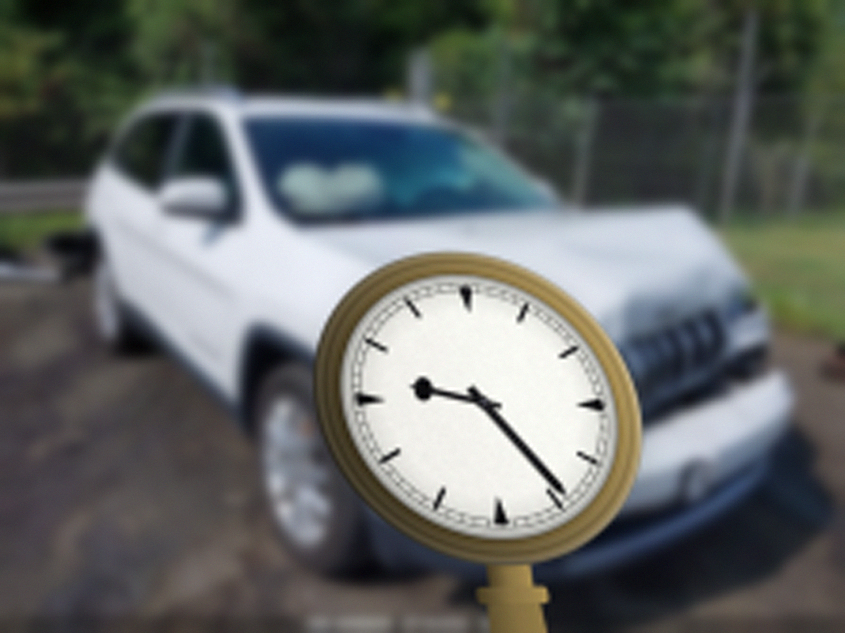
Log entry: 9h24
